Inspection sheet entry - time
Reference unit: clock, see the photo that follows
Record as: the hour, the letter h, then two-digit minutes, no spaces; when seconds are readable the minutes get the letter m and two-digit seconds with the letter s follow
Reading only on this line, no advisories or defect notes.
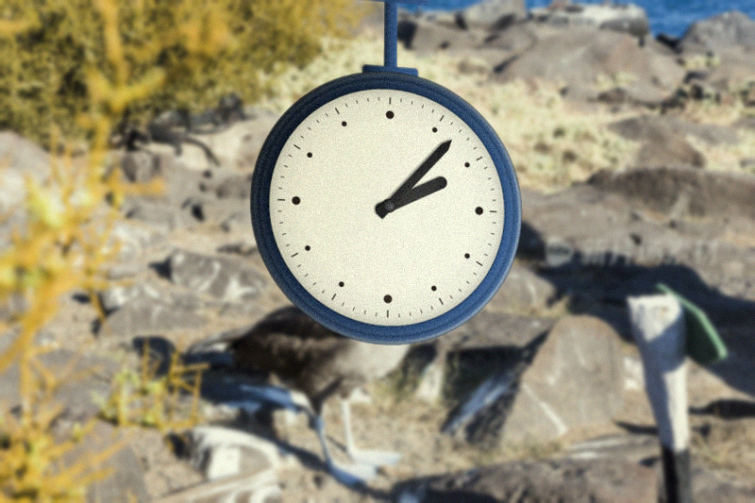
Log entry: 2h07
